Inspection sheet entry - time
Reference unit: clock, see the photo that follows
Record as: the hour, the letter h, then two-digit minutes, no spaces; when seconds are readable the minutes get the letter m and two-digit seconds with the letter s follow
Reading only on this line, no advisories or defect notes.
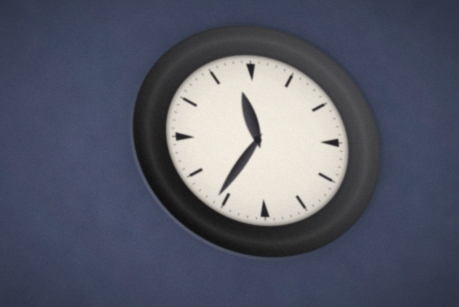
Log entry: 11h36
